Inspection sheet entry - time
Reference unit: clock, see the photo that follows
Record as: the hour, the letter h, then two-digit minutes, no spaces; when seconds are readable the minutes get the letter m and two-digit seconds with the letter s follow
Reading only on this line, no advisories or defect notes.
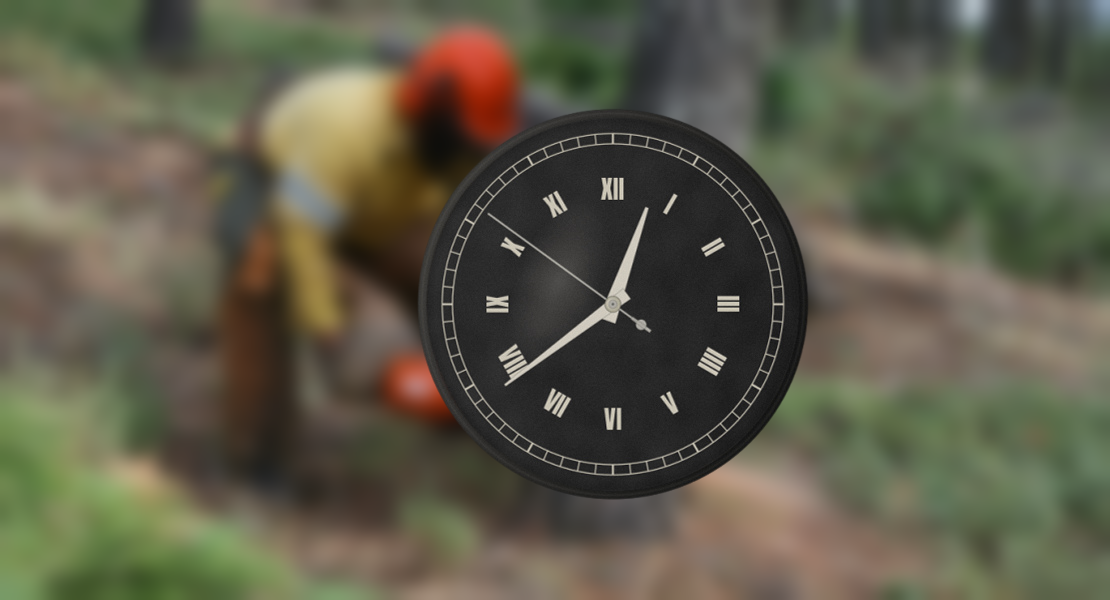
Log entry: 12h38m51s
